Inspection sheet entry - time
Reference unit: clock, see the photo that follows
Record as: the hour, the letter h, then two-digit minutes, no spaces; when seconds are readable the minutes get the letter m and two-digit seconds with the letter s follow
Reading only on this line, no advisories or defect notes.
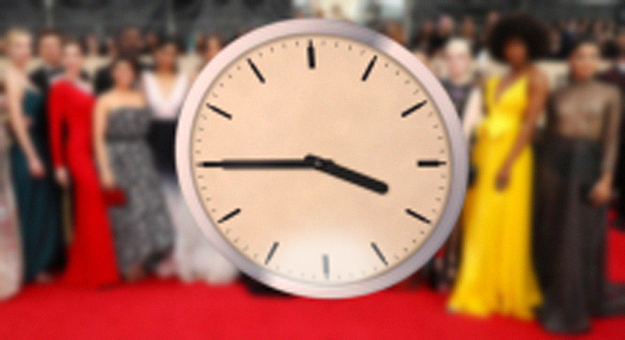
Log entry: 3h45
